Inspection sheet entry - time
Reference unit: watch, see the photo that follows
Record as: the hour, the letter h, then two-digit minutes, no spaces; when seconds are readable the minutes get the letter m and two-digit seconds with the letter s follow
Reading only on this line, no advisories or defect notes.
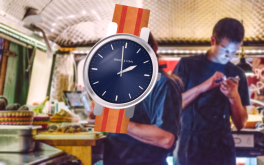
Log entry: 1h59
